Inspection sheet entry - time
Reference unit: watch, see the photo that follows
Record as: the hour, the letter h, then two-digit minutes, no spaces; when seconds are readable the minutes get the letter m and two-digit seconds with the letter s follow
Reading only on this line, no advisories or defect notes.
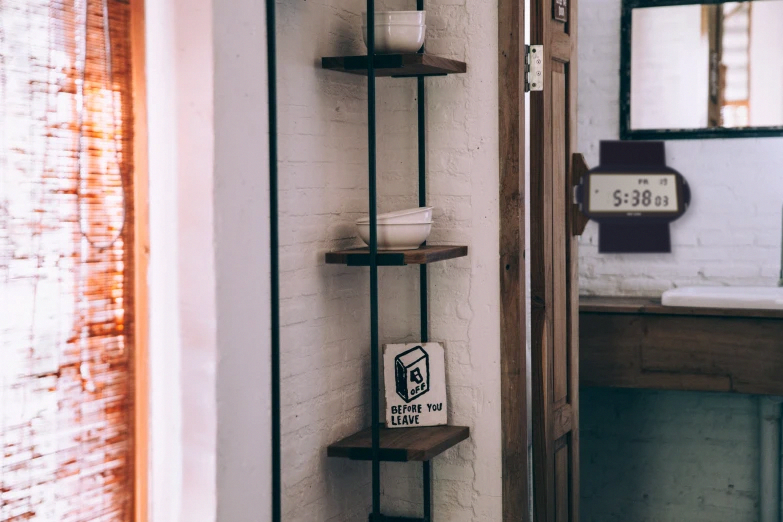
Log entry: 5h38m03s
